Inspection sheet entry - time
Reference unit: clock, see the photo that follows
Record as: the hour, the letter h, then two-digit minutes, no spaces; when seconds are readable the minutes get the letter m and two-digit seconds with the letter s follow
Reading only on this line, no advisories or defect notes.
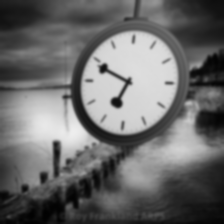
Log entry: 6h49
